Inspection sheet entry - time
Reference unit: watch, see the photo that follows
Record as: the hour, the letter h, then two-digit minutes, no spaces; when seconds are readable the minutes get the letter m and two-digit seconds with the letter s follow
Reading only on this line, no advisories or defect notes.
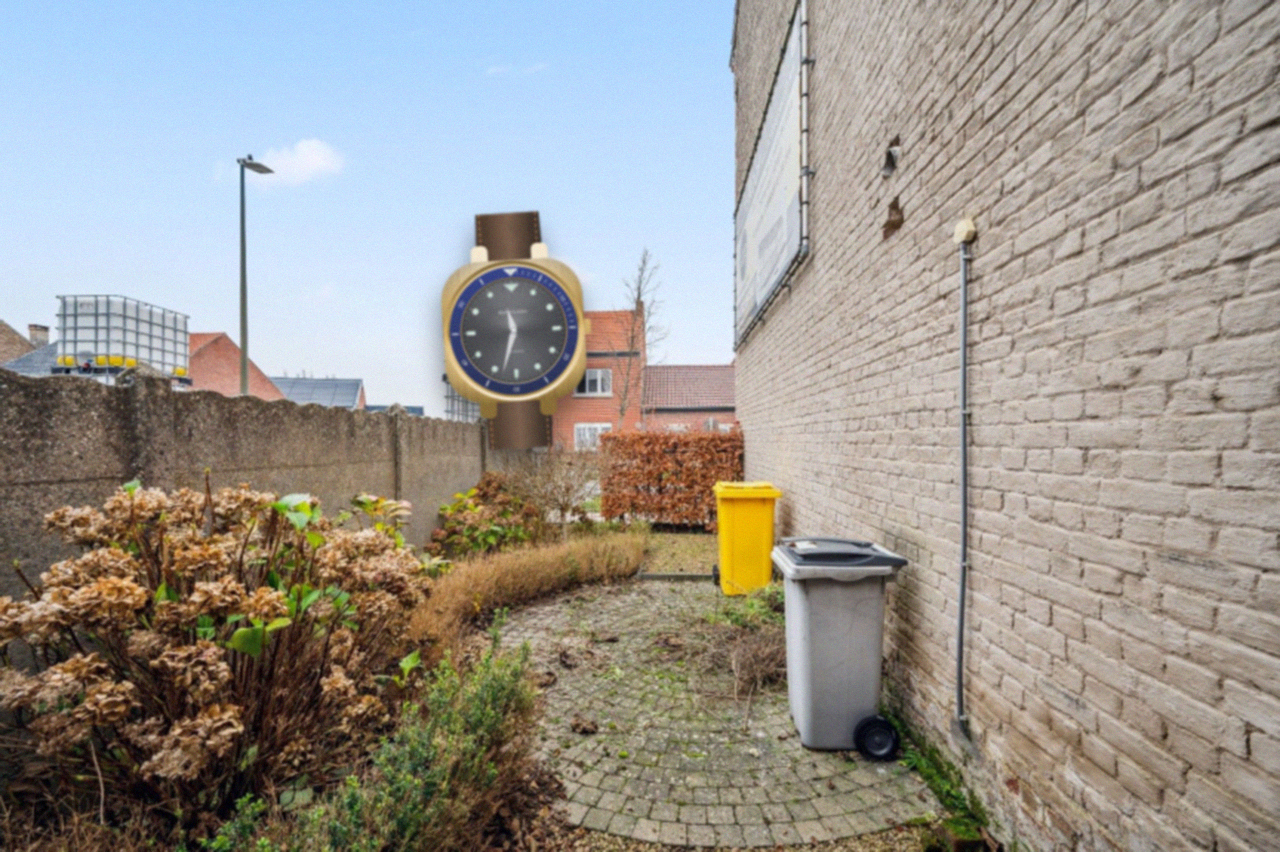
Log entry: 11h33
